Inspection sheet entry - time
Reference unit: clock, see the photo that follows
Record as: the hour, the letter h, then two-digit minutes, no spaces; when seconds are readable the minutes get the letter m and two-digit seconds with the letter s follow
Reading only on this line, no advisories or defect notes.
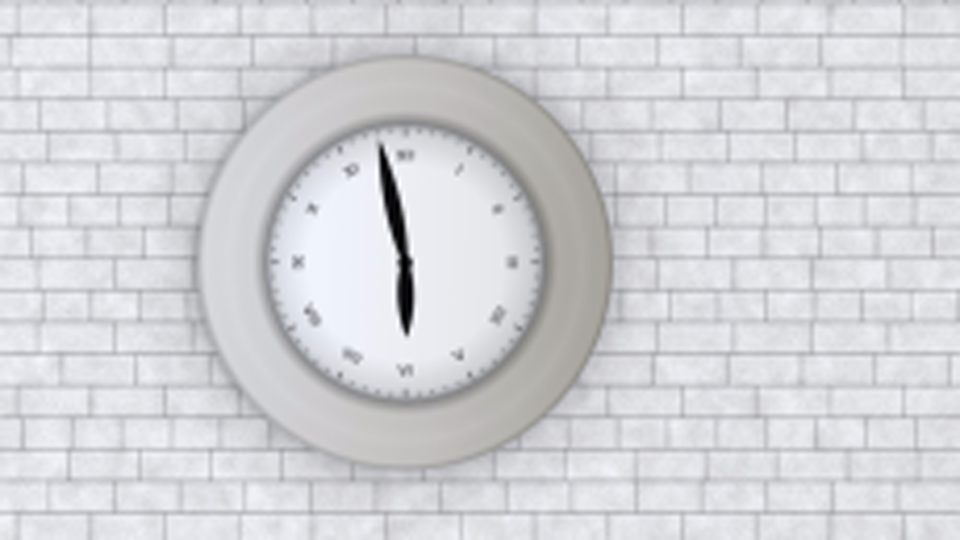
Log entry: 5h58
